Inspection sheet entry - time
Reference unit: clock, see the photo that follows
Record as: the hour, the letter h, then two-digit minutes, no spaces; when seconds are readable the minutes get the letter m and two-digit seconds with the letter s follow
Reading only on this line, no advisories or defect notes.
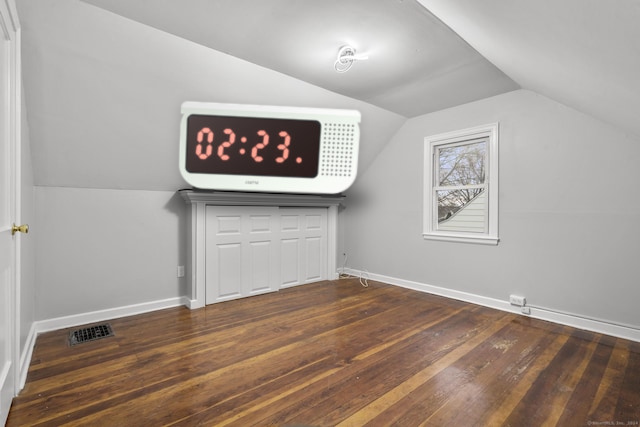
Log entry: 2h23
